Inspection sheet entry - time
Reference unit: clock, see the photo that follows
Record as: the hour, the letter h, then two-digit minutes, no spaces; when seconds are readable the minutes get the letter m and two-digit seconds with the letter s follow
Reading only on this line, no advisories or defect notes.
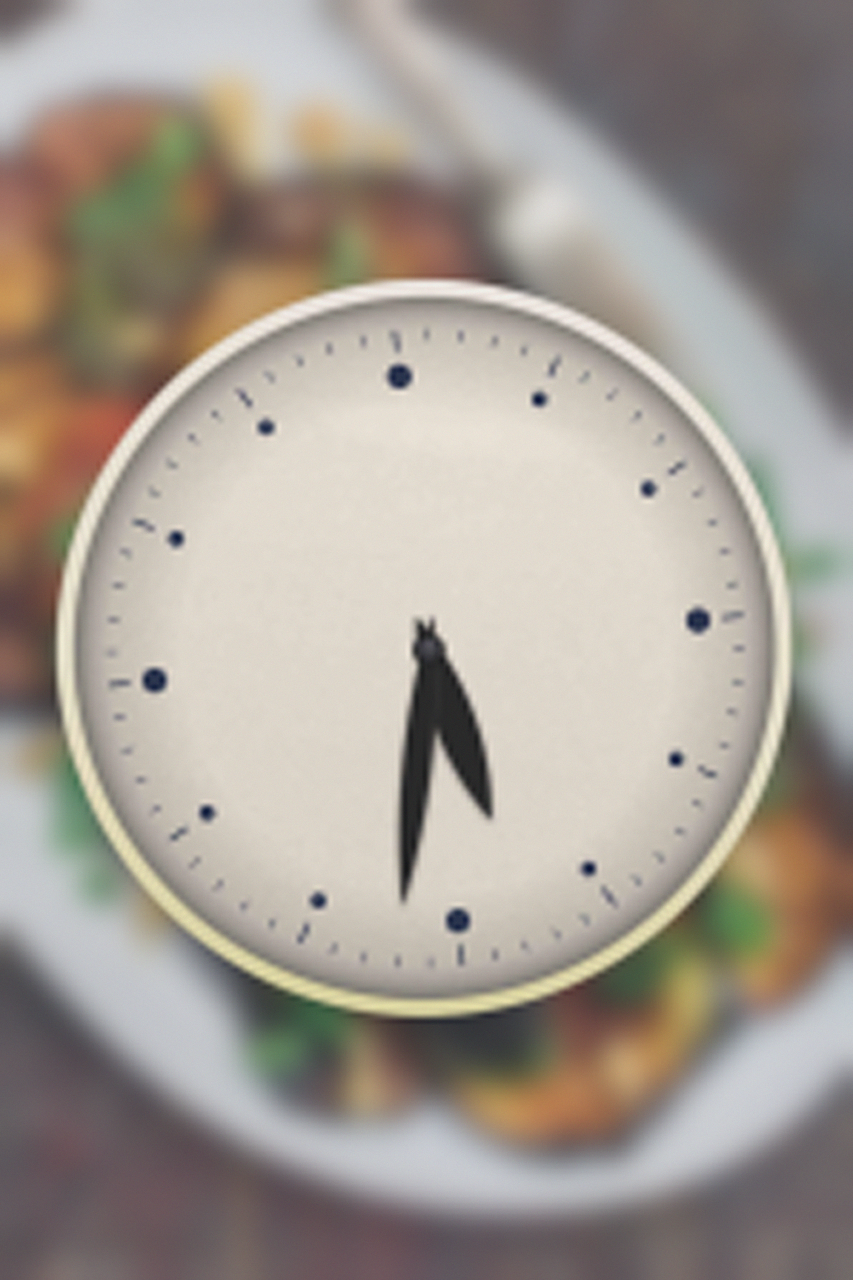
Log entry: 5h32
